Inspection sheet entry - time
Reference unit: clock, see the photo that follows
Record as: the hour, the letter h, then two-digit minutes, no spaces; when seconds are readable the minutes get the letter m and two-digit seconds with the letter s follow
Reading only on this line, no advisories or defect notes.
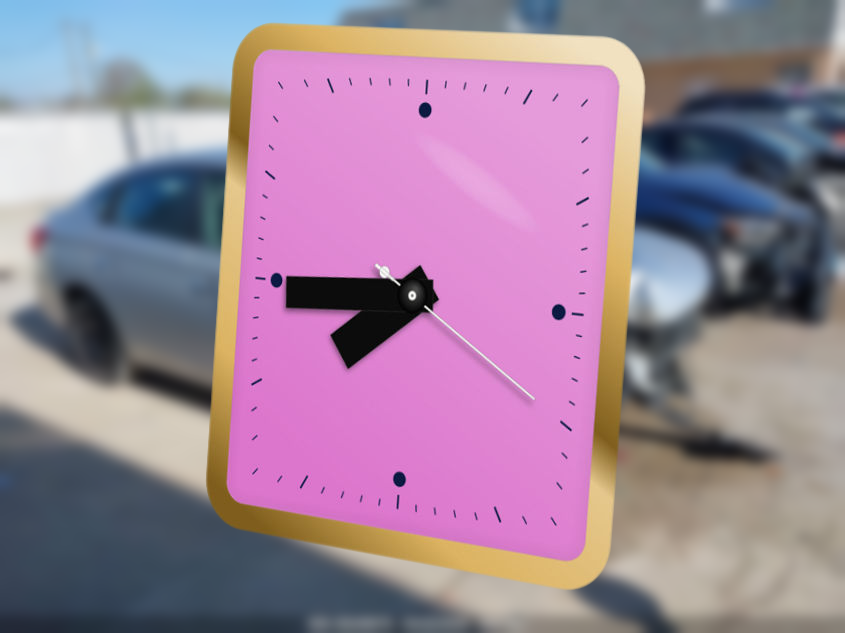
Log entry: 7h44m20s
